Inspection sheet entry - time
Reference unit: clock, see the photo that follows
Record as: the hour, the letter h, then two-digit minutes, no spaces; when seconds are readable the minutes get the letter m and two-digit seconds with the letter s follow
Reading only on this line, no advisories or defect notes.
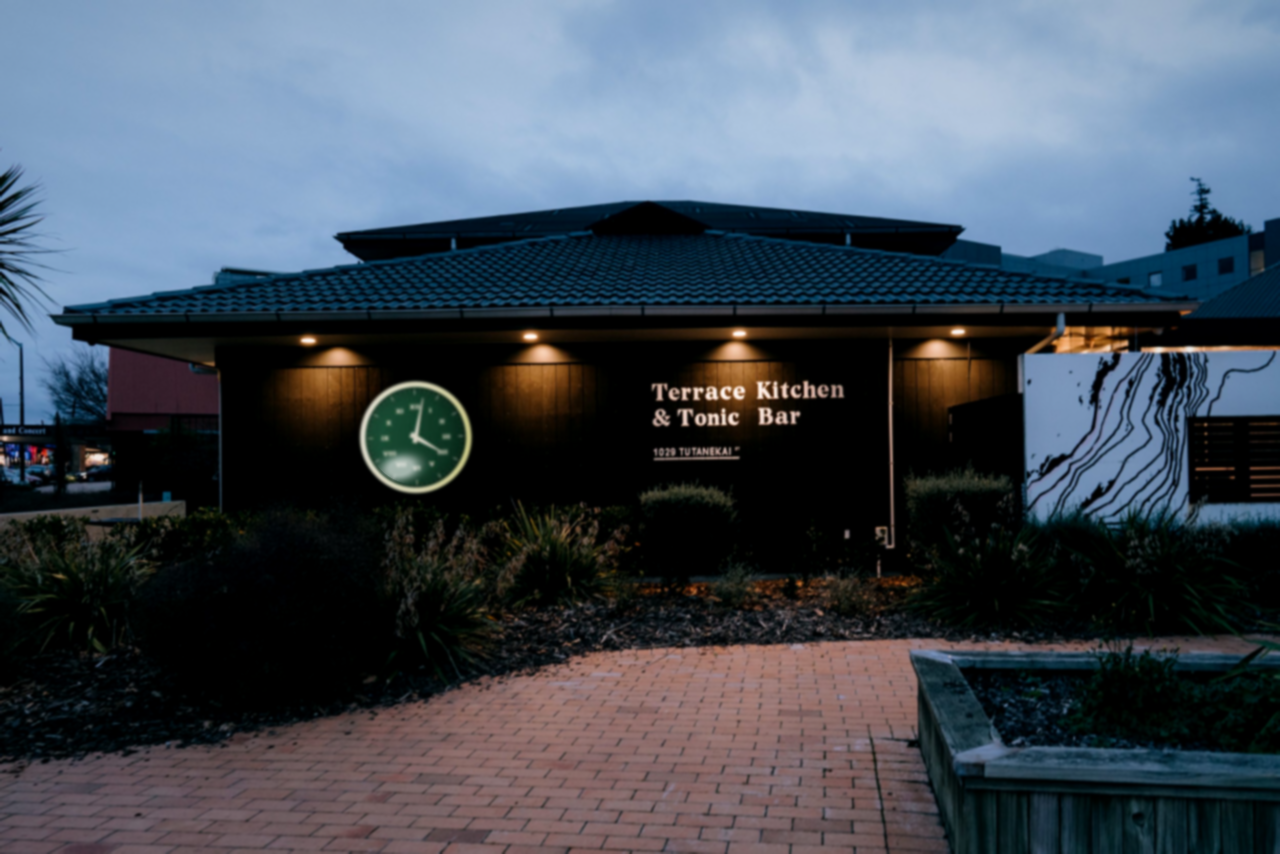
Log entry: 4h02
